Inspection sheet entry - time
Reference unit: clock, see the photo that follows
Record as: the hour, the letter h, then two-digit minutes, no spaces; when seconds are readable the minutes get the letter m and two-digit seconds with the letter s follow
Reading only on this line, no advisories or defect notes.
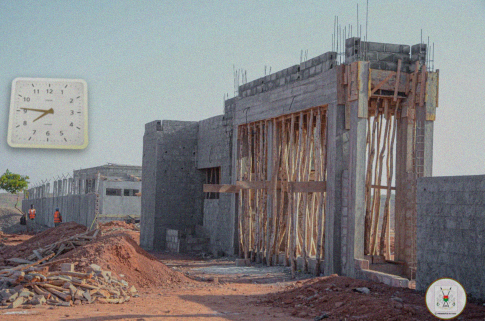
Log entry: 7h46
